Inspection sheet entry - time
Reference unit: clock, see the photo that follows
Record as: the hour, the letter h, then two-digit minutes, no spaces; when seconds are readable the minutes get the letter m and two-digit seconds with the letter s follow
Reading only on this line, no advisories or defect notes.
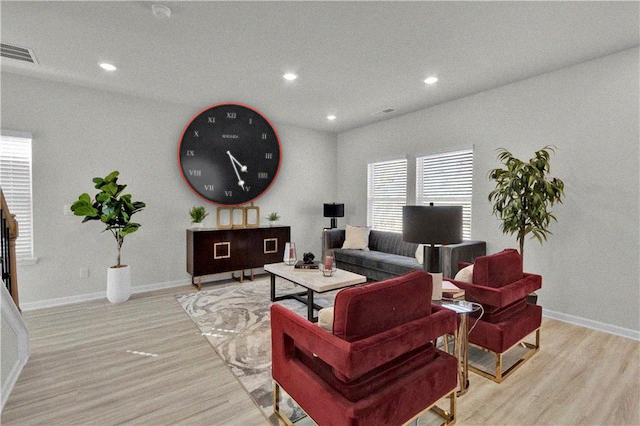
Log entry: 4h26
